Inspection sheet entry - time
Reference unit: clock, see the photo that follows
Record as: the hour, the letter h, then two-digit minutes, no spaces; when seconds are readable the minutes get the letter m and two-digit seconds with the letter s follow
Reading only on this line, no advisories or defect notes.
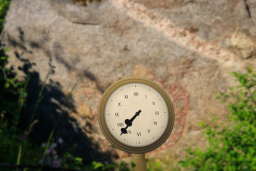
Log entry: 7h37
